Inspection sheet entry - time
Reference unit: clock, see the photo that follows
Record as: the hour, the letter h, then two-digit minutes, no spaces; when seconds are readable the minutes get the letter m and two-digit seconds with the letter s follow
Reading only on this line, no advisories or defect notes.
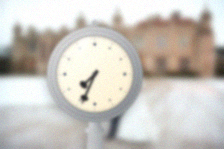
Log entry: 7h34
